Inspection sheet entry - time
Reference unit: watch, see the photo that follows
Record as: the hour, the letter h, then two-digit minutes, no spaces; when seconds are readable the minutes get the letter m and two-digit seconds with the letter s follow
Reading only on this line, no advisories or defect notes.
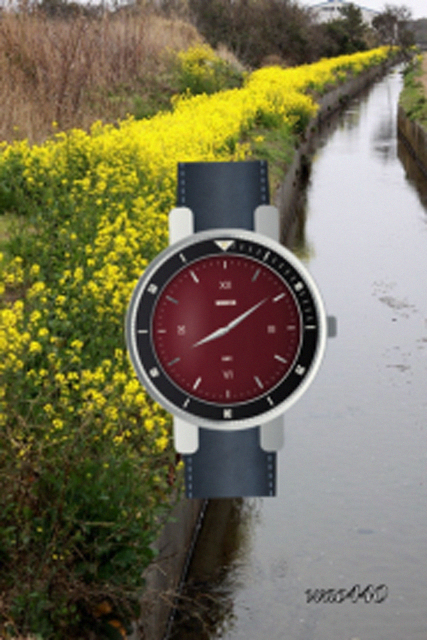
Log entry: 8h09
